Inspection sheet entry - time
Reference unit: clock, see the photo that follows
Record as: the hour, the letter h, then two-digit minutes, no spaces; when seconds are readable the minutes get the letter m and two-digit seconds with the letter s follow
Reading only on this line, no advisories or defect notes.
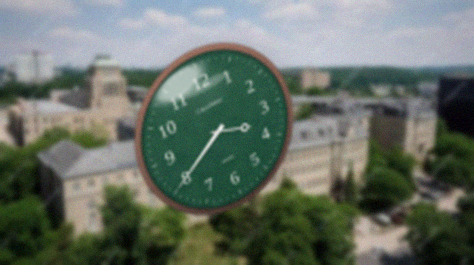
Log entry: 3h40
